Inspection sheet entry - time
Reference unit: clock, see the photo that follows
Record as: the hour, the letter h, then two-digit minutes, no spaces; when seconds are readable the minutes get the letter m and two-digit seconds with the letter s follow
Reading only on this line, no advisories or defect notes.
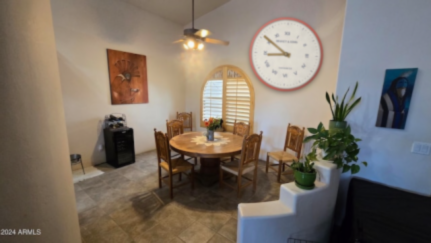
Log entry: 8h51
